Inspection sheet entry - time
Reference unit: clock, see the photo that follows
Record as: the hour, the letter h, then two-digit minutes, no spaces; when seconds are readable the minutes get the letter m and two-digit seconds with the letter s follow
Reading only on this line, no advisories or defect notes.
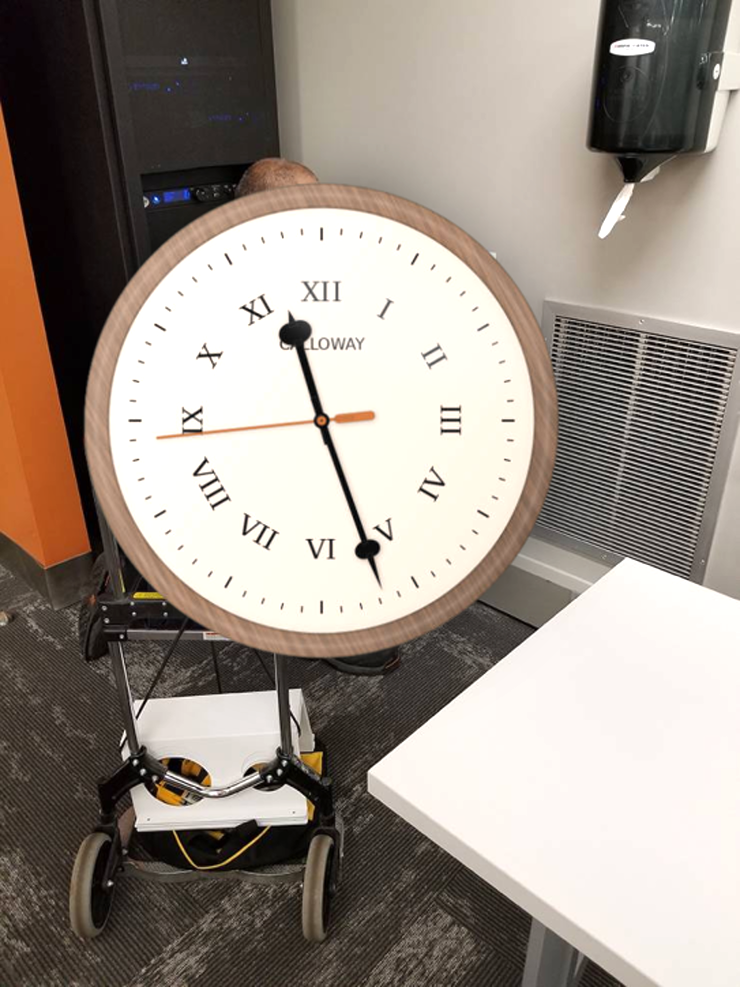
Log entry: 11h26m44s
